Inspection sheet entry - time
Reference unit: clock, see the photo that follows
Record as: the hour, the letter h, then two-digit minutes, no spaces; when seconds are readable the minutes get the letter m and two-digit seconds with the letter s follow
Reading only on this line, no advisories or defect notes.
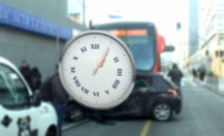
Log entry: 1h05
